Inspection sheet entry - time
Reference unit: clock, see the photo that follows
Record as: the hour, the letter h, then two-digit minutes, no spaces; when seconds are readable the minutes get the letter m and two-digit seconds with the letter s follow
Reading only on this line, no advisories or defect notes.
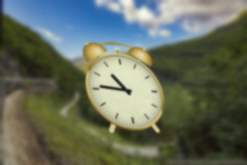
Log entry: 10h46
